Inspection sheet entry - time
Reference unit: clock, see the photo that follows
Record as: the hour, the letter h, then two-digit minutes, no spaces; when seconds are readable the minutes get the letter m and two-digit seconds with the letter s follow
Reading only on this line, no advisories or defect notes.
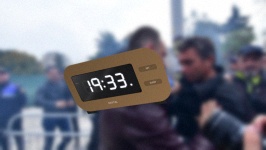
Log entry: 19h33
